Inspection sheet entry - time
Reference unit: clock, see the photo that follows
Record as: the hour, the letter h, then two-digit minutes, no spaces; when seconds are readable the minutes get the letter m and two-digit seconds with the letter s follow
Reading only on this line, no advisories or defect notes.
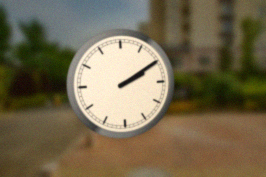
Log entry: 2h10
